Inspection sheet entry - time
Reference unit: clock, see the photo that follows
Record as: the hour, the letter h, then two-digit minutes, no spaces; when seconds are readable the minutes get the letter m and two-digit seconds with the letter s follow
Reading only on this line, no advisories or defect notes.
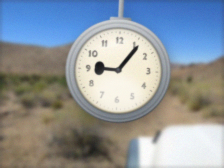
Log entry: 9h06
